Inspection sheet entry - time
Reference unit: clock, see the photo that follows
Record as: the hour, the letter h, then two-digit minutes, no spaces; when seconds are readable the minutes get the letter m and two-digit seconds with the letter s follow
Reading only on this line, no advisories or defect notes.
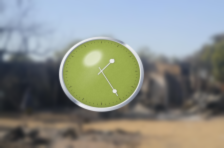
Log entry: 1h25
